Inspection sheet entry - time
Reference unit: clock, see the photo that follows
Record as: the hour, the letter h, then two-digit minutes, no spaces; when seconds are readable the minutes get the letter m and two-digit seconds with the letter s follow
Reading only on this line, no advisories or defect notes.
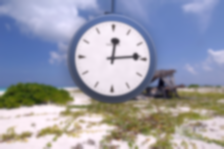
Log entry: 12h14
